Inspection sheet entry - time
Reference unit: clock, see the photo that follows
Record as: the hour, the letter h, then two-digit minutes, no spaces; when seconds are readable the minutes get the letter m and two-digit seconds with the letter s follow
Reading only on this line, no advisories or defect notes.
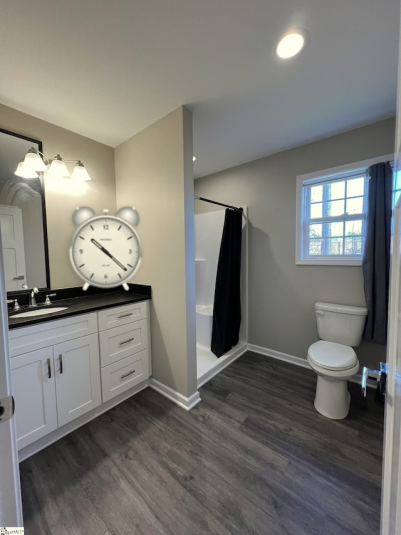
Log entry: 10h22
